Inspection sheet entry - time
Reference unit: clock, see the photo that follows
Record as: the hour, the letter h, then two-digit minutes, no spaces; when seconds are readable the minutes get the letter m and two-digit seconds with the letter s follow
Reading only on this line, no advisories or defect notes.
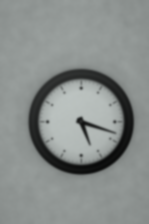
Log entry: 5h18
